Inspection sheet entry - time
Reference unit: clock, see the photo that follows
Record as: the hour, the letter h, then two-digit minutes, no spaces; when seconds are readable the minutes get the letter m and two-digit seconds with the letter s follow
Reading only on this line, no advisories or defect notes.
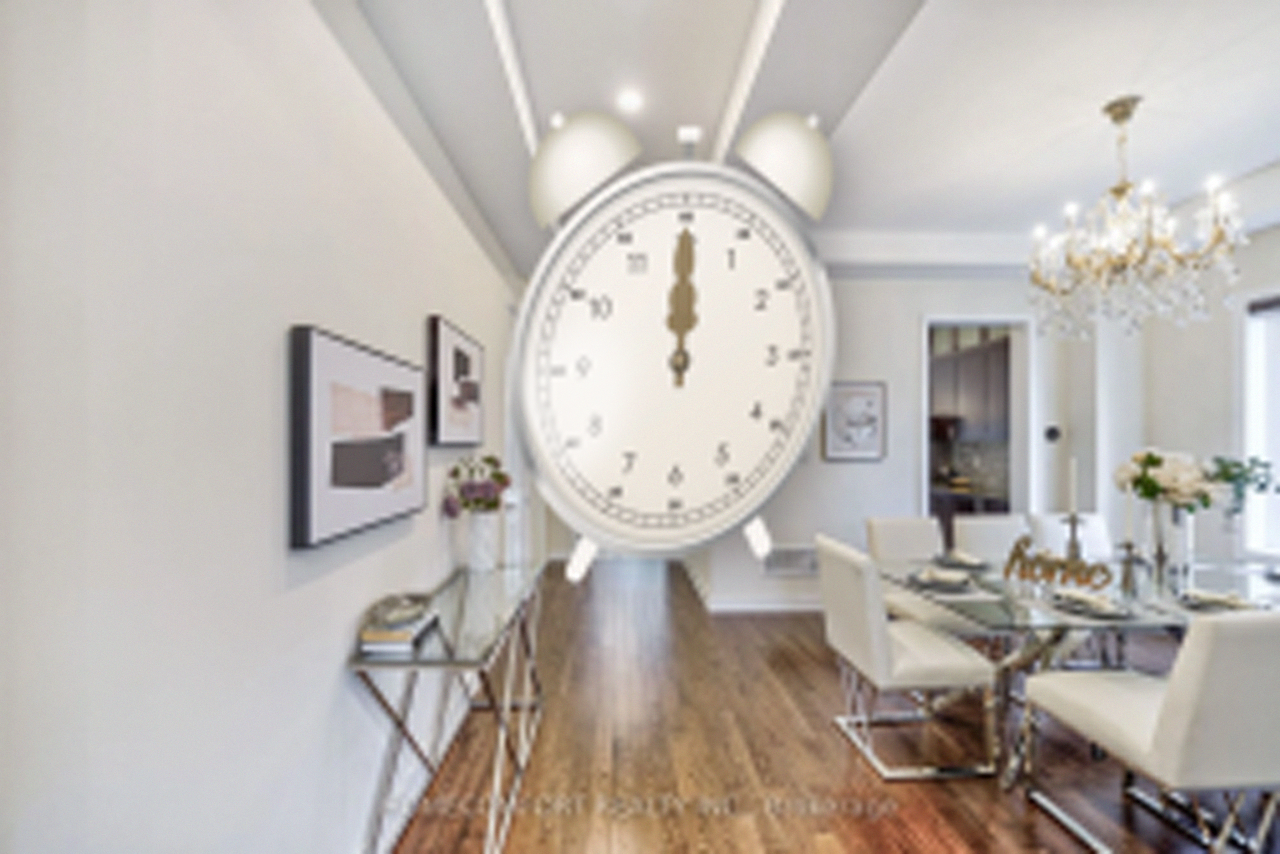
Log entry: 12h00
